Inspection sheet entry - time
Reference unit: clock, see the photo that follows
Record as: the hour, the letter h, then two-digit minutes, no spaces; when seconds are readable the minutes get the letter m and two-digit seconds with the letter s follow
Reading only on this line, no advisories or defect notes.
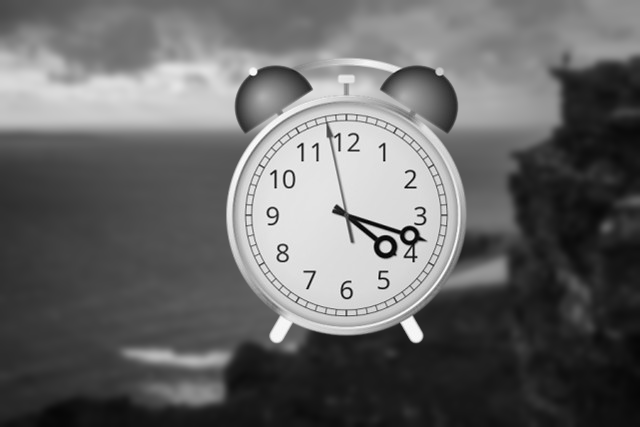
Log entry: 4h17m58s
